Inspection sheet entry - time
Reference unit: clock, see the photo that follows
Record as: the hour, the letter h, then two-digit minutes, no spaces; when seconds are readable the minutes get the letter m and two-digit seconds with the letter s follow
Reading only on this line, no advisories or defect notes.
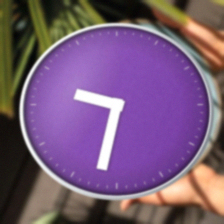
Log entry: 9h32
